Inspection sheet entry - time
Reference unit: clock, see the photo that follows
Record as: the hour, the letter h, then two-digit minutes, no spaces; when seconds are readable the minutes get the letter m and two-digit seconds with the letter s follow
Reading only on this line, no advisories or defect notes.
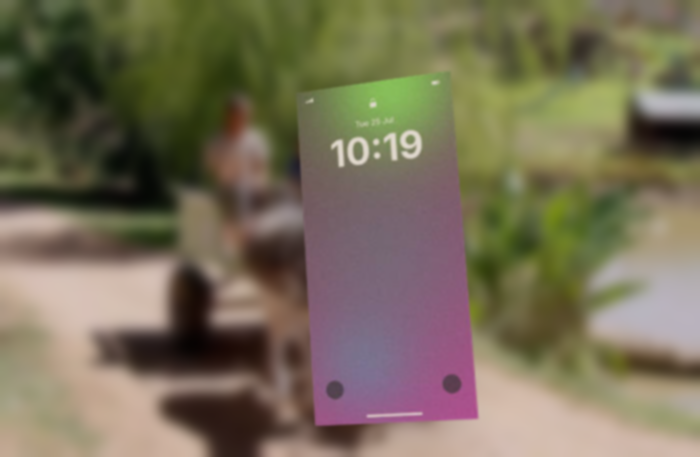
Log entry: 10h19
